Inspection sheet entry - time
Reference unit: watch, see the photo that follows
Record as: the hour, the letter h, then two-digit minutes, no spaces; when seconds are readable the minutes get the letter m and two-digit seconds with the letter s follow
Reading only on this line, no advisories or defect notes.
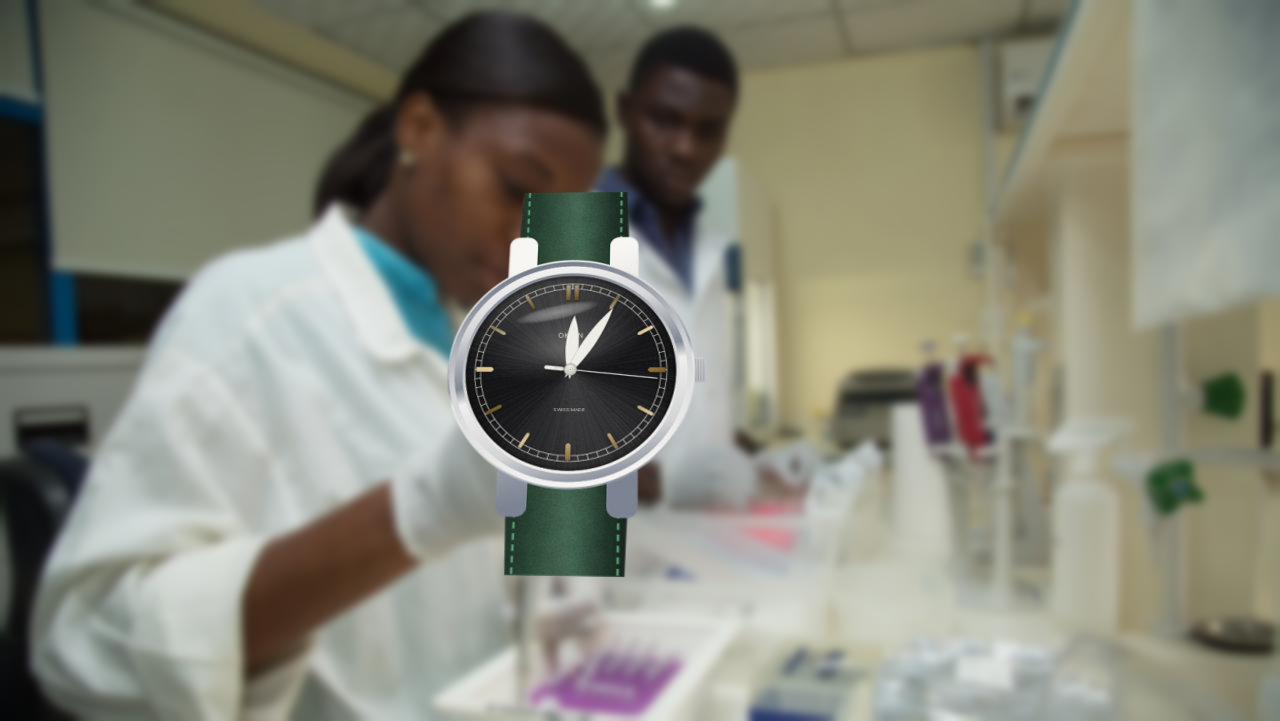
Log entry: 12h05m16s
